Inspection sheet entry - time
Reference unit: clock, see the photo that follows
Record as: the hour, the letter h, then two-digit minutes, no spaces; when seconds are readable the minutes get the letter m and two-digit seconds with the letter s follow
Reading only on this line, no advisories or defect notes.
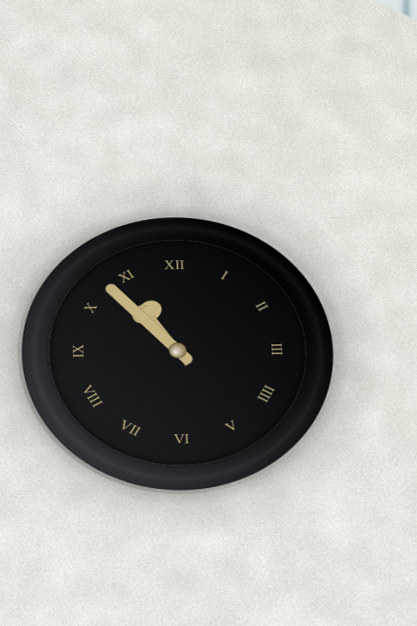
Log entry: 10h53
